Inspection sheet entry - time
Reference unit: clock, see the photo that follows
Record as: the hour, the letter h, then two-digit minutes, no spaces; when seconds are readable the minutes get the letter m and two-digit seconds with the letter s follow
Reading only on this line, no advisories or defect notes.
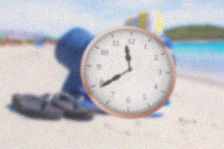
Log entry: 11h39
